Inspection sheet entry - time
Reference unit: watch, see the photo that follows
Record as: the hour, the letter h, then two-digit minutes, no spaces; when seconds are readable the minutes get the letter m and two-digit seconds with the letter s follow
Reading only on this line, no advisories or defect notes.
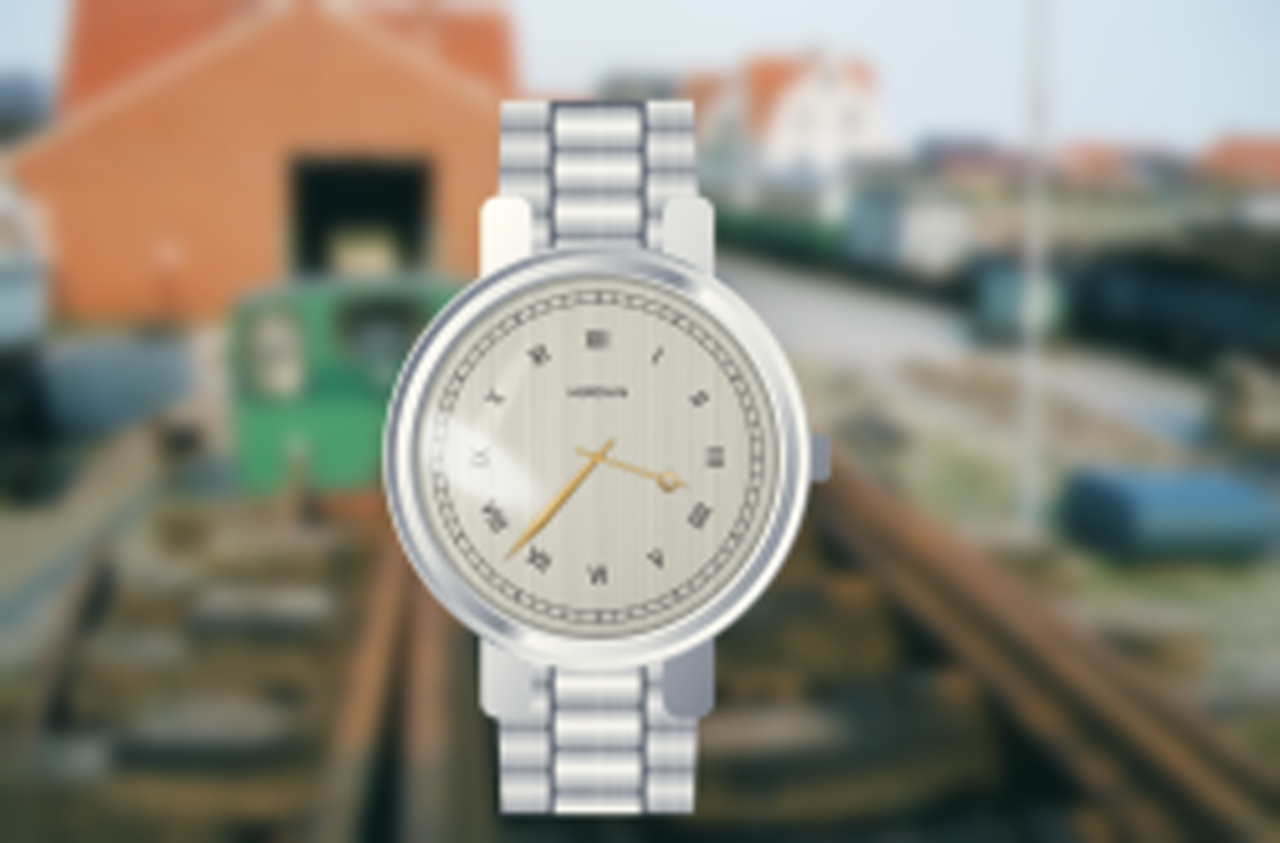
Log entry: 3h37
